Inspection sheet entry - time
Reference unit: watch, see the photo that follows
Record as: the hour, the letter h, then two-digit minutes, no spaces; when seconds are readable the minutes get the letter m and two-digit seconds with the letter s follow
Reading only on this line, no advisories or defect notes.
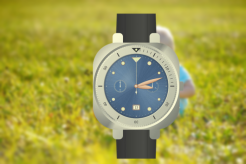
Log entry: 3h12
